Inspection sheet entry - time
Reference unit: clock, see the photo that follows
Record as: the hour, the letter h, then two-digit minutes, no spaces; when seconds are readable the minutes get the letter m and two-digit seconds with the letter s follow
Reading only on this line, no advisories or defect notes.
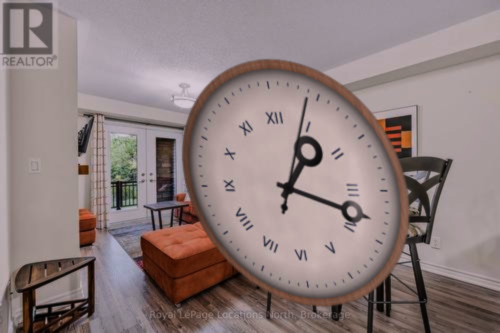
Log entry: 1h18m04s
